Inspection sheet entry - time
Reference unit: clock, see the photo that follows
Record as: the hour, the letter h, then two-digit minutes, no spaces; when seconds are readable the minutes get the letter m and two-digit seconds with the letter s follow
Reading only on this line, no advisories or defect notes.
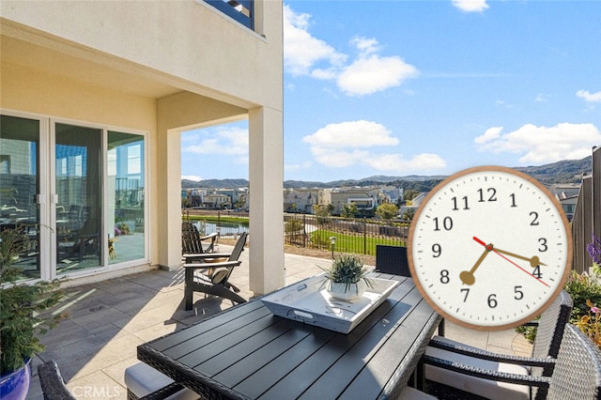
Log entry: 7h18m21s
